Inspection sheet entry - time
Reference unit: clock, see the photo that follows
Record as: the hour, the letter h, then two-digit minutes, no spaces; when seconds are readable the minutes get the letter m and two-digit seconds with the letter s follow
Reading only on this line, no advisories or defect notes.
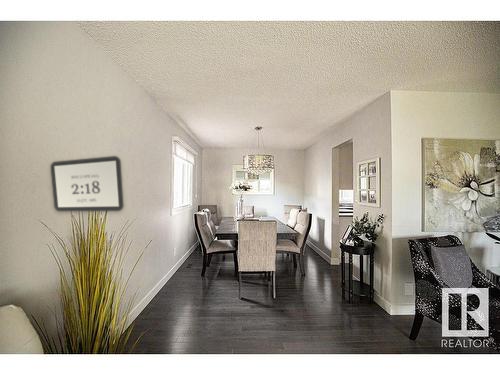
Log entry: 2h18
